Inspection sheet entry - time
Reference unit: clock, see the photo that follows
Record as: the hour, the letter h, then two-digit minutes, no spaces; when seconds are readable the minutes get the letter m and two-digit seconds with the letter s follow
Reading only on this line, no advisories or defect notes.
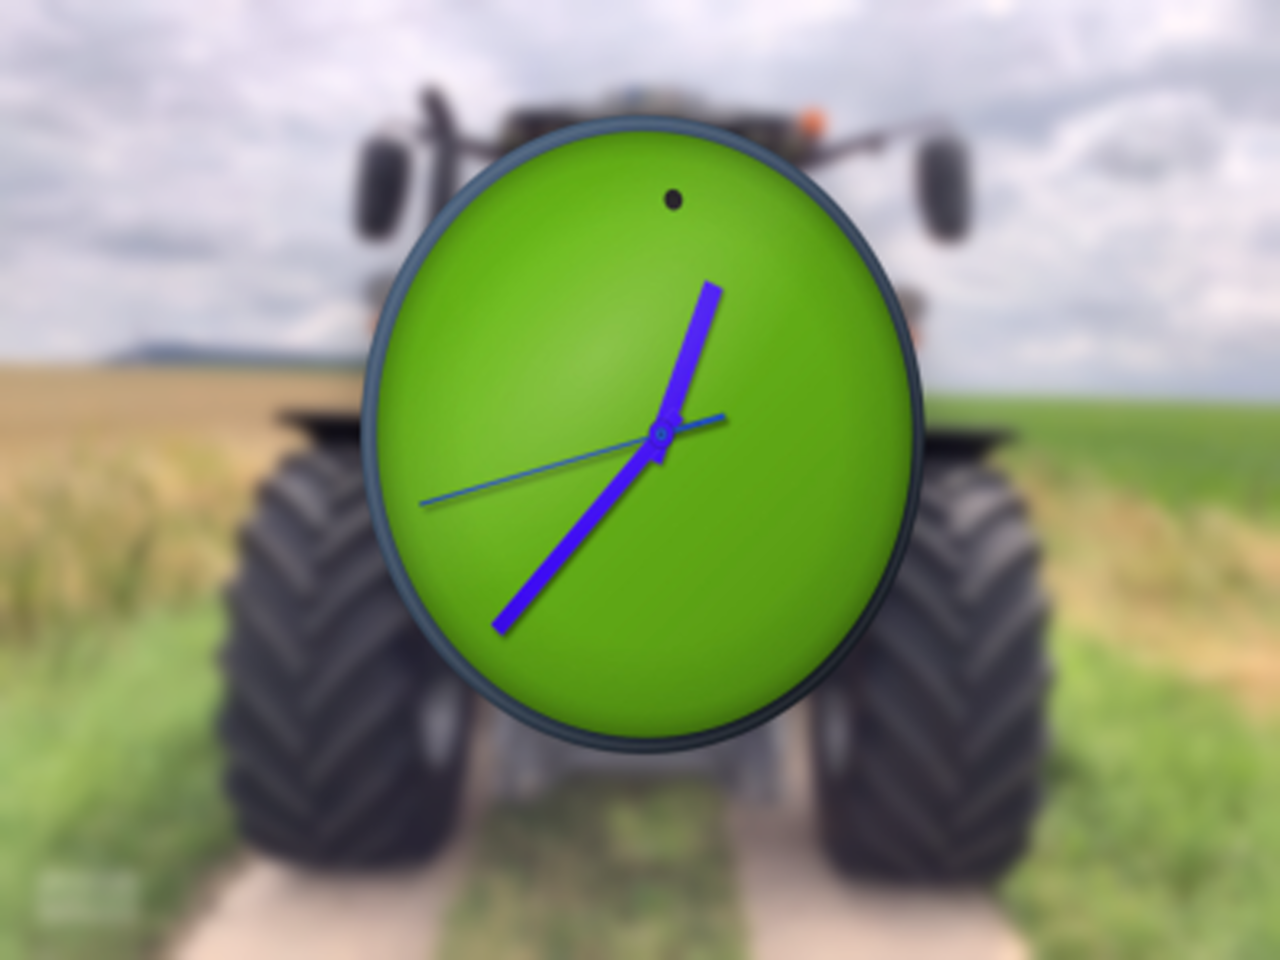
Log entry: 12h36m42s
